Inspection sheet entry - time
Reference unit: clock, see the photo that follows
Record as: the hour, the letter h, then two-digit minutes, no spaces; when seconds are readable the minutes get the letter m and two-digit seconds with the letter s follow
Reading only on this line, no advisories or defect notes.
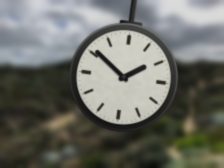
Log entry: 1h51
